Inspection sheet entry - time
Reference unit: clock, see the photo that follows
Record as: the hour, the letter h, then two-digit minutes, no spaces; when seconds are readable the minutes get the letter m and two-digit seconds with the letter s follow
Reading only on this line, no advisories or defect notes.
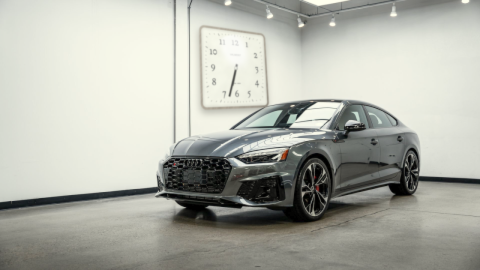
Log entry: 6h33
